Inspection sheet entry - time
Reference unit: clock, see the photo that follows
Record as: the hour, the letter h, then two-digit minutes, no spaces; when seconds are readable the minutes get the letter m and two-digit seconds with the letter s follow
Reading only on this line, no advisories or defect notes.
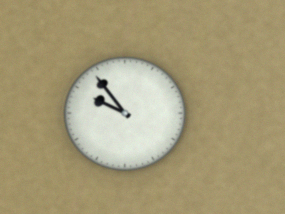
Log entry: 9h54
